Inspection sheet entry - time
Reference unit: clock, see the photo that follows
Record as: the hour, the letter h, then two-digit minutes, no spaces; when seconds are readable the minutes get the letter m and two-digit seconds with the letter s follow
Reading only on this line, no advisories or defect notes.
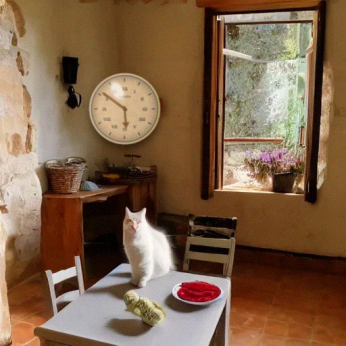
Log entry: 5h51
